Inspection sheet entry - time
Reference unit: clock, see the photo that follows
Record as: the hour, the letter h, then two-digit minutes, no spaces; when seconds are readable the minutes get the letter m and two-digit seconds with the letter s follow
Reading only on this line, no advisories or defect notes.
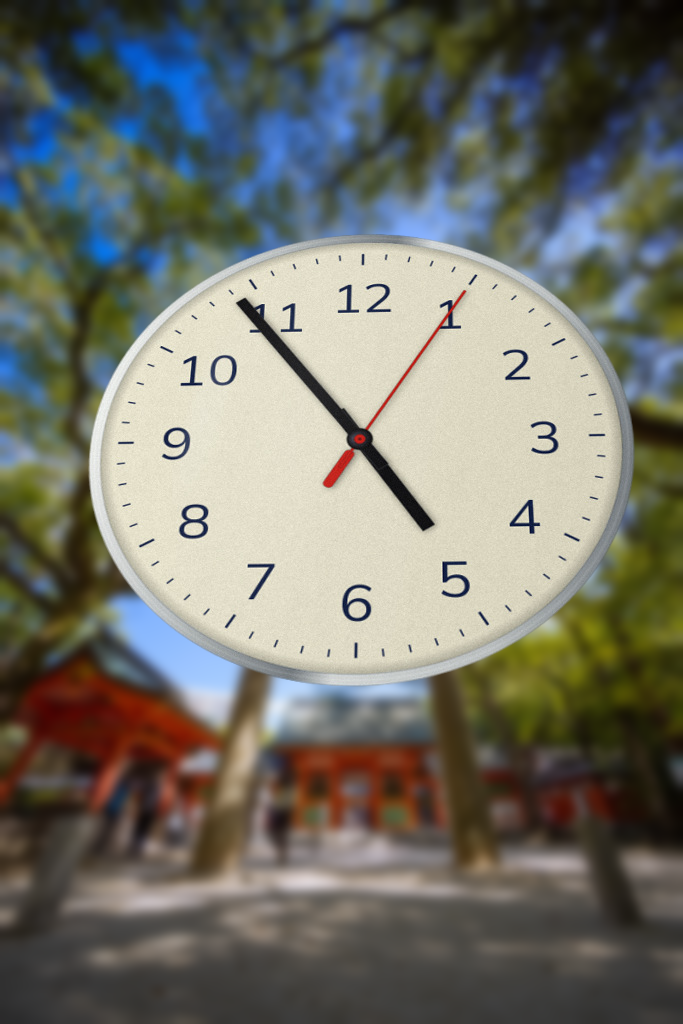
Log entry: 4h54m05s
